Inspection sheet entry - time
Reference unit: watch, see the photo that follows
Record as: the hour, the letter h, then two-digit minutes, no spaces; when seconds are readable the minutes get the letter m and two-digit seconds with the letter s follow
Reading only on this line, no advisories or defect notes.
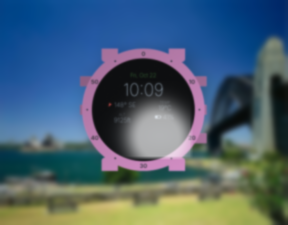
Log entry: 10h09
